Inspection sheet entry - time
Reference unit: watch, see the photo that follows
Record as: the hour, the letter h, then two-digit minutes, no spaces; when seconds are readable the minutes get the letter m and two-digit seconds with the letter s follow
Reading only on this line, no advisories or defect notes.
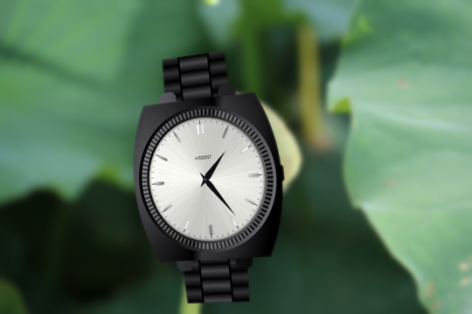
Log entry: 1h24
